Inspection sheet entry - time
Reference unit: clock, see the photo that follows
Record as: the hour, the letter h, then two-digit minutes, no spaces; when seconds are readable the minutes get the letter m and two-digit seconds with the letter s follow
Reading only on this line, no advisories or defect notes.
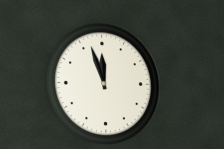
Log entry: 11h57
